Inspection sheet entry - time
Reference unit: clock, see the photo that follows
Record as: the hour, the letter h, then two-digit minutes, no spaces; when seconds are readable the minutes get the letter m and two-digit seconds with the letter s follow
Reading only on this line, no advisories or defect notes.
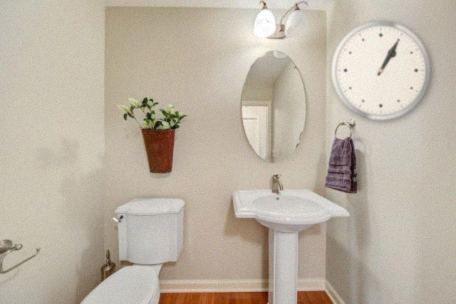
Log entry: 1h05
